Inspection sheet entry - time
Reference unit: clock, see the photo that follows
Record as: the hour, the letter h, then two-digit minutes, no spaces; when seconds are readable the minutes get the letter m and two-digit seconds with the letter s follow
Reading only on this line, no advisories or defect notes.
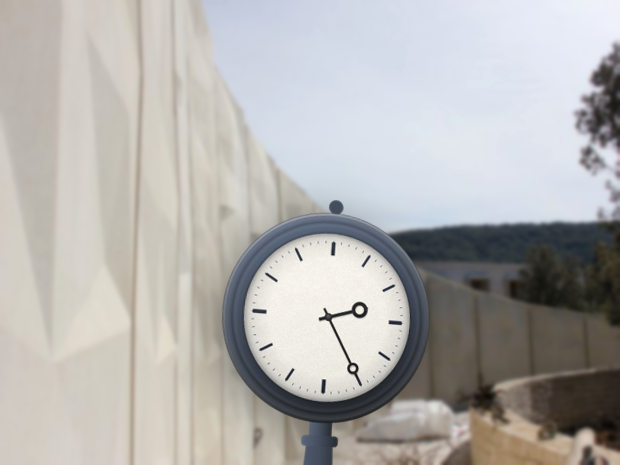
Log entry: 2h25
